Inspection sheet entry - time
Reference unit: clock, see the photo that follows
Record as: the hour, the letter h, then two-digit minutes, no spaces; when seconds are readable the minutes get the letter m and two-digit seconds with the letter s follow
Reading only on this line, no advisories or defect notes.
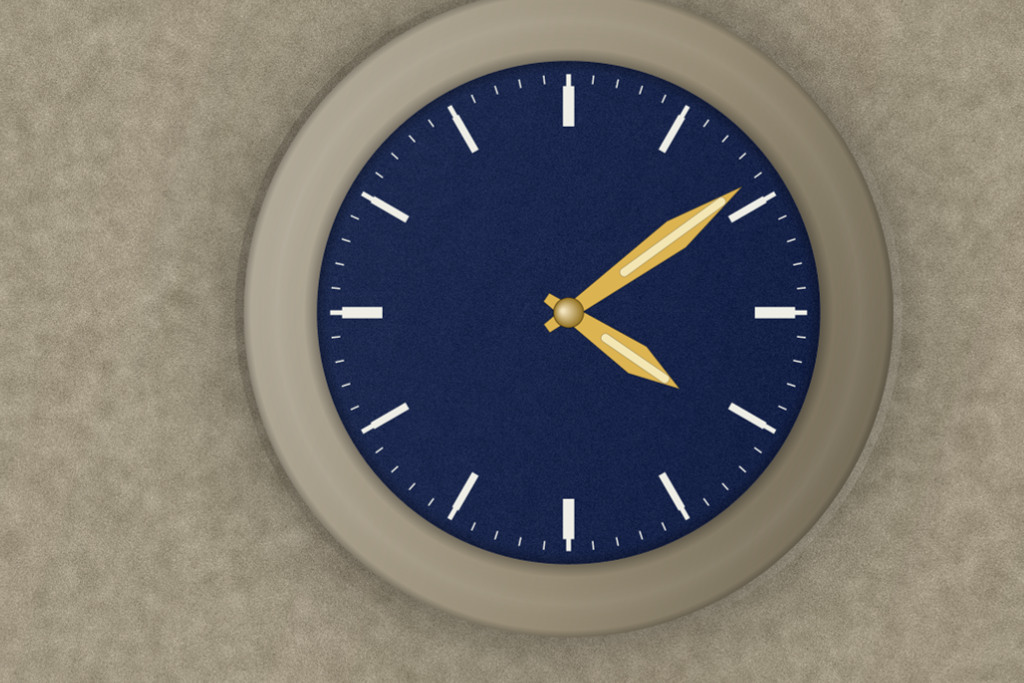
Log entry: 4h09
